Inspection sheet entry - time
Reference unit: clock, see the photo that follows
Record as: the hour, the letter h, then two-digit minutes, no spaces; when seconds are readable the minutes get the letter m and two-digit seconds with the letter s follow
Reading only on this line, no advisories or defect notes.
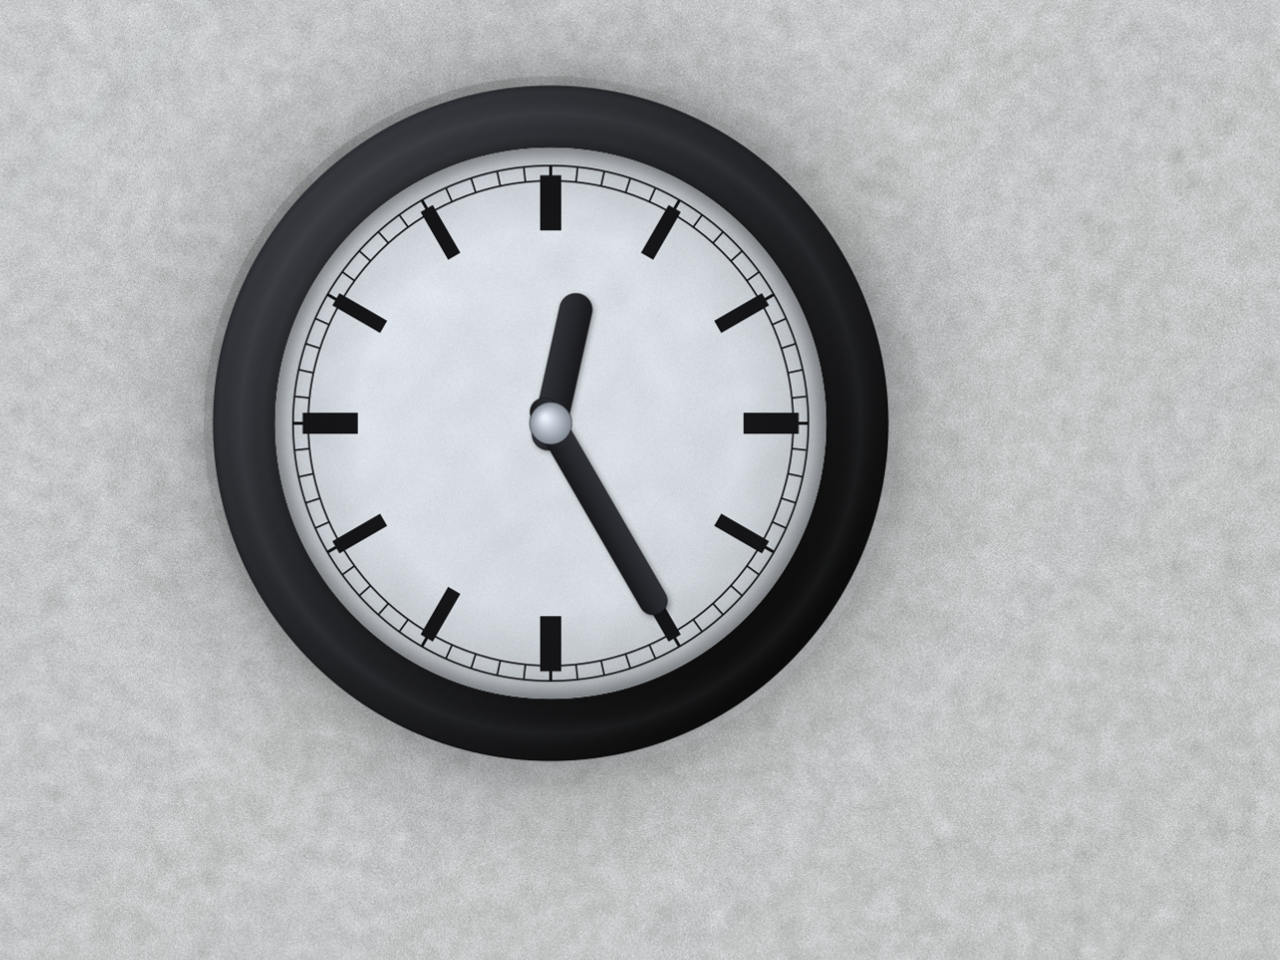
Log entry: 12h25
